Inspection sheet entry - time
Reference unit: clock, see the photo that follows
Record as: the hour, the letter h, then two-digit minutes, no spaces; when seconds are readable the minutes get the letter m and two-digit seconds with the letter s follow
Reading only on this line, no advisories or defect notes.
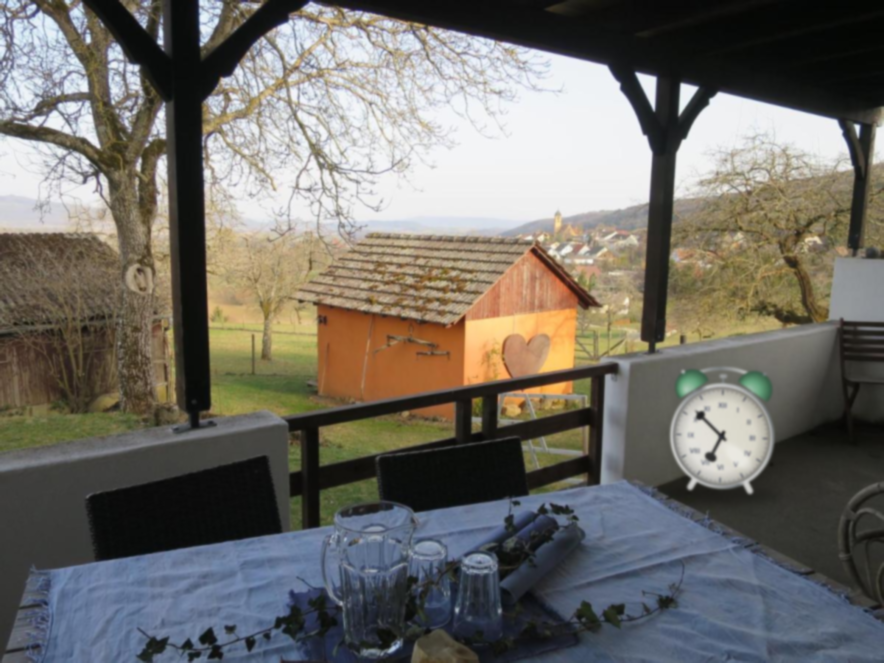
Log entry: 6h52
